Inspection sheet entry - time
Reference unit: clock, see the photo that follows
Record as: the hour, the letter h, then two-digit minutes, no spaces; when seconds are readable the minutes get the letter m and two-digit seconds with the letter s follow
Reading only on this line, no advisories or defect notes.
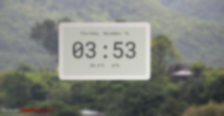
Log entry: 3h53
